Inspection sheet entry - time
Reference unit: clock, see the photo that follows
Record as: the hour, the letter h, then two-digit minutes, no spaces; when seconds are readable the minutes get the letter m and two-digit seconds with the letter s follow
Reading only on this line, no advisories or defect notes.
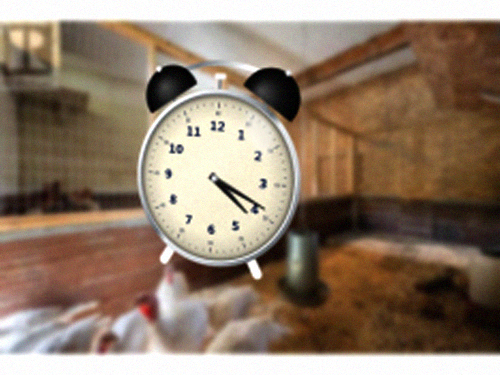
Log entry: 4h19
